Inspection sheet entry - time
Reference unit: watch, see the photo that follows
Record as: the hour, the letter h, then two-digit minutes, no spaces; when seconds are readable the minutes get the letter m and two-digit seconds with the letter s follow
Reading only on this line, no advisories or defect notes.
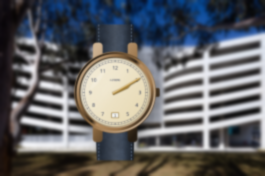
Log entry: 2h10
